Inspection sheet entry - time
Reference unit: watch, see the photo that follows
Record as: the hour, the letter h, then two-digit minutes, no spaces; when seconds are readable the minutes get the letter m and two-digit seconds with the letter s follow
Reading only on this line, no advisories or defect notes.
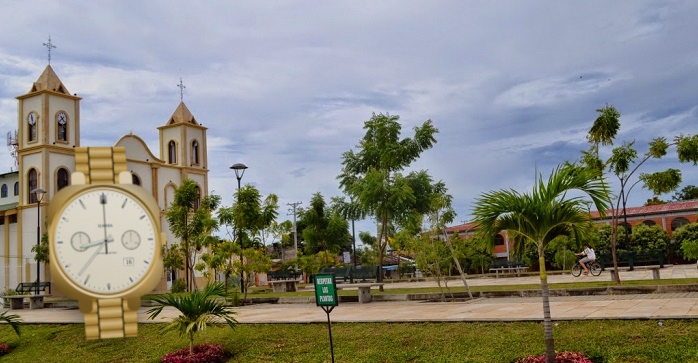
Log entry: 8h37
